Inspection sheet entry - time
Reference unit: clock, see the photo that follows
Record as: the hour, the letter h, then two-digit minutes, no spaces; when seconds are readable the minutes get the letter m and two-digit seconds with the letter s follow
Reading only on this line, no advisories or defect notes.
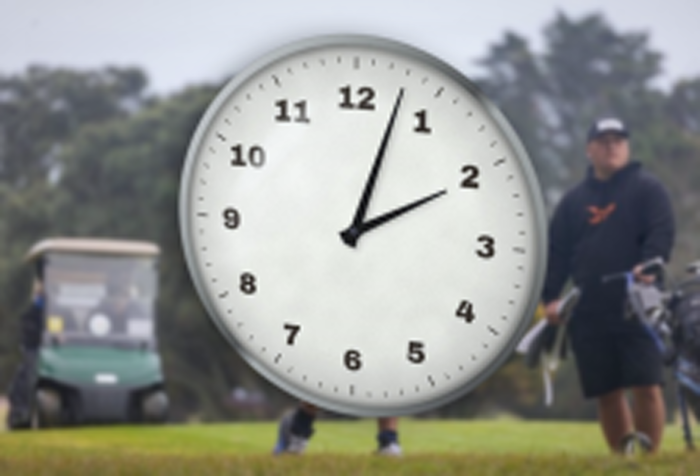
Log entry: 2h03
